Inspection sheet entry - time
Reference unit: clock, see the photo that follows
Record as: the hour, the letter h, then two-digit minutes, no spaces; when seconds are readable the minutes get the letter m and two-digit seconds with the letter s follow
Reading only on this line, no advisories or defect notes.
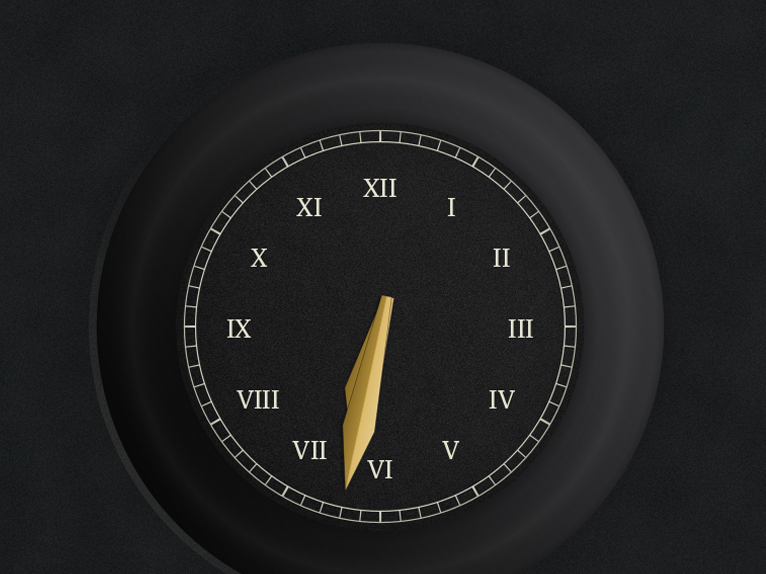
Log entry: 6h32
